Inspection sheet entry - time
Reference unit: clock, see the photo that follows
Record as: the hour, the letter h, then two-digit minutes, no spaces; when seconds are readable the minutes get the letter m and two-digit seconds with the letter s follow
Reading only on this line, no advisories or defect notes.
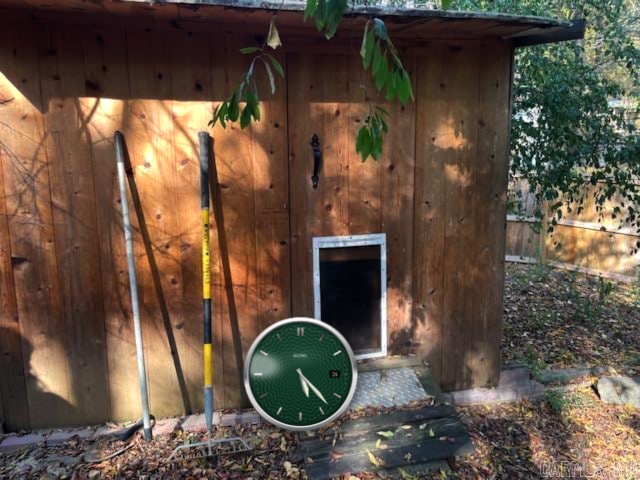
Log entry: 5h23
